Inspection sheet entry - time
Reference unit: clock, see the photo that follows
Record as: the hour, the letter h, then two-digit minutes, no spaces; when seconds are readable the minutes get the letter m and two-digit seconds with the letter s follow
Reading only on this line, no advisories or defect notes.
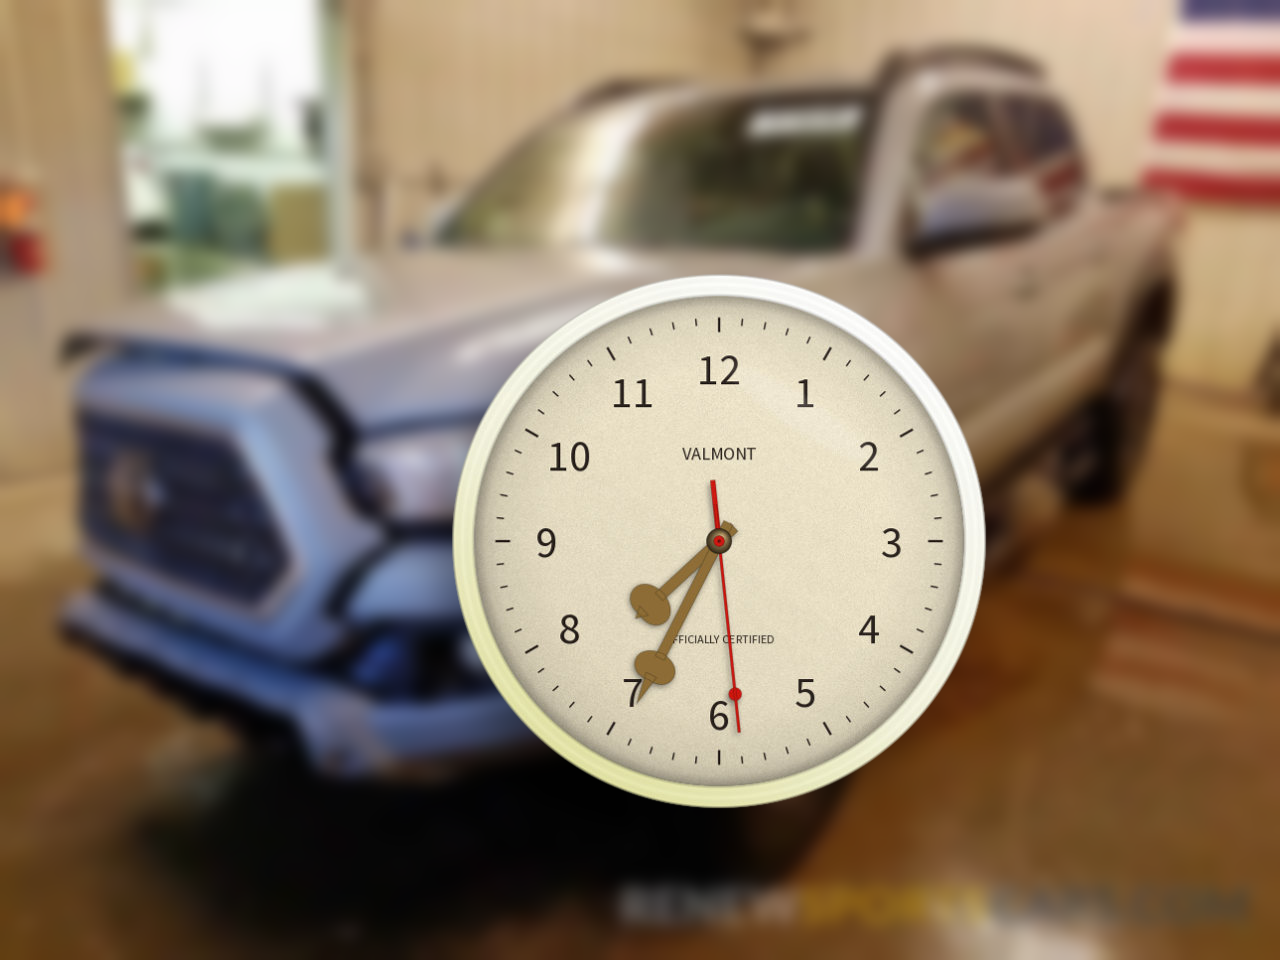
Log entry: 7h34m29s
